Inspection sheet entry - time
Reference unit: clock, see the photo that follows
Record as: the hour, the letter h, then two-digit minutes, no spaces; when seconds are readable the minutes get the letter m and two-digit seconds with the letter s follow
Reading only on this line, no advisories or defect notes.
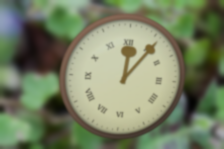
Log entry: 12h06
